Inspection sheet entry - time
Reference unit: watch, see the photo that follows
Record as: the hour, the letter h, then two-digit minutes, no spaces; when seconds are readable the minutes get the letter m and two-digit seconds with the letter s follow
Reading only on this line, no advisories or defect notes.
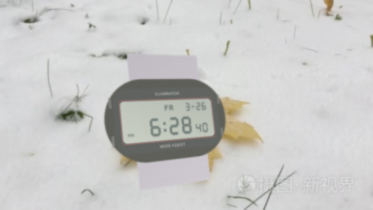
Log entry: 6h28m40s
